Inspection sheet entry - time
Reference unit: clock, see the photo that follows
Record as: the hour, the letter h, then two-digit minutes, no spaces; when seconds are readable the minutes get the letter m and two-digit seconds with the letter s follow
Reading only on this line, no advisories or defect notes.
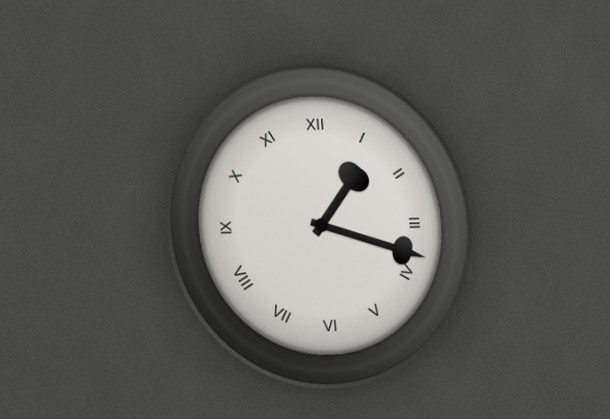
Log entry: 1h18
